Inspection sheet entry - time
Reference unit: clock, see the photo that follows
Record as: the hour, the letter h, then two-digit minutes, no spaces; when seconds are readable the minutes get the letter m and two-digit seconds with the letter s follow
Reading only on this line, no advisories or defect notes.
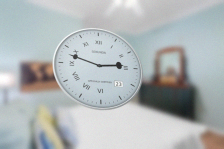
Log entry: 2h48
